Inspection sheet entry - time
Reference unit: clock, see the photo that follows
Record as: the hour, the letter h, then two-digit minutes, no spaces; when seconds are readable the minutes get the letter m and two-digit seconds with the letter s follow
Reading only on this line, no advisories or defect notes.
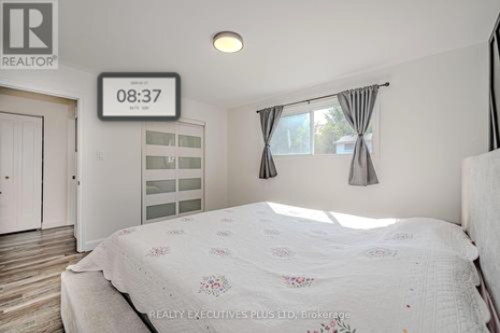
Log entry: 8h37
